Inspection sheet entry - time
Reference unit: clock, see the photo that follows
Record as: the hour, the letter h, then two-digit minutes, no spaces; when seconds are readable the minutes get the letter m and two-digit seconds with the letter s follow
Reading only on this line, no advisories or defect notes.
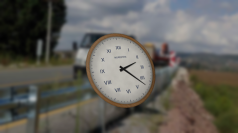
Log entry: 2h22
